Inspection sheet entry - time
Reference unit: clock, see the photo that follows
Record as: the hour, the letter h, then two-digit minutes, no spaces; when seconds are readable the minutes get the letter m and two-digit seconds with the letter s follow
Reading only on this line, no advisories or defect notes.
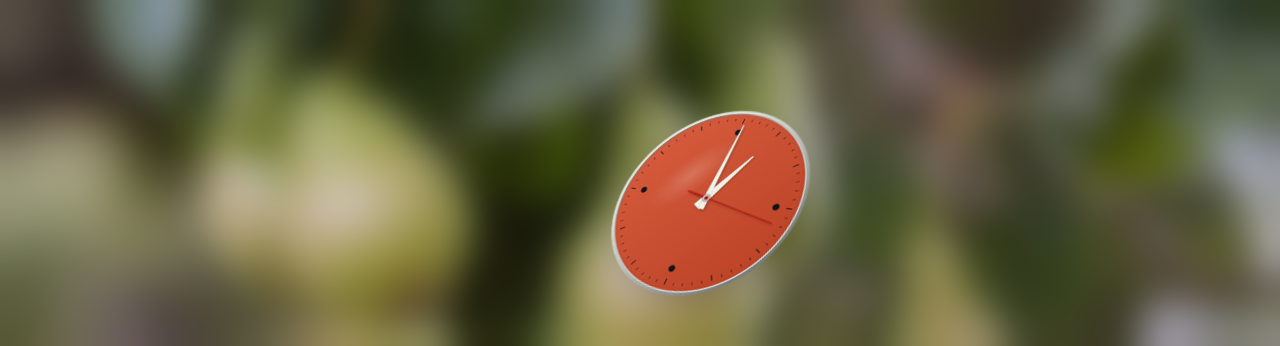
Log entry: 1h00m17s
